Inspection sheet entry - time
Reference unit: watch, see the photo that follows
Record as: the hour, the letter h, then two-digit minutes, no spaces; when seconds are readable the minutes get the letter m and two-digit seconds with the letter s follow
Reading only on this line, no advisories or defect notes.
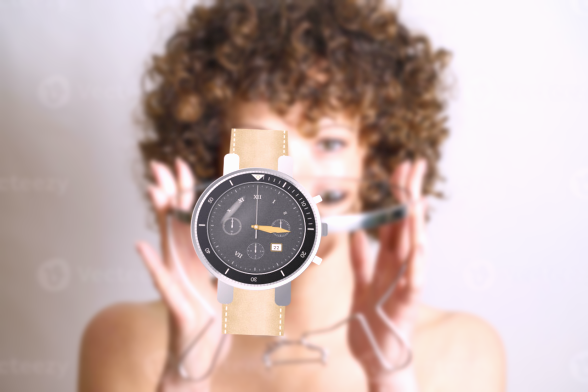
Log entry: 3h16
